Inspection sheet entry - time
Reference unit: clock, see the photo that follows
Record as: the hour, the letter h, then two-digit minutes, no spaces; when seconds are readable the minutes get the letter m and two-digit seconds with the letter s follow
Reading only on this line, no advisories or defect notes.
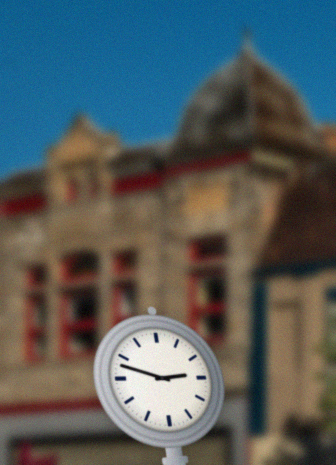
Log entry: 2h48
